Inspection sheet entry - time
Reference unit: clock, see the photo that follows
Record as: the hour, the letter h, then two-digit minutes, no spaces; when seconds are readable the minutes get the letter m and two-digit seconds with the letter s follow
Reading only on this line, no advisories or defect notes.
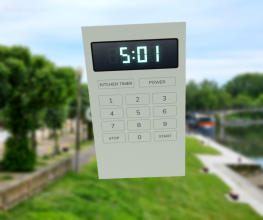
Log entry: 5h01
